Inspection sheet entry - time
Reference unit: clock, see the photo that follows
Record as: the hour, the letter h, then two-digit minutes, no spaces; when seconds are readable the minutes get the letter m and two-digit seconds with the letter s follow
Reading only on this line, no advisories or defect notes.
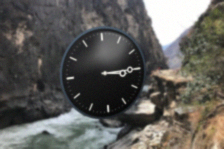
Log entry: 3h15
